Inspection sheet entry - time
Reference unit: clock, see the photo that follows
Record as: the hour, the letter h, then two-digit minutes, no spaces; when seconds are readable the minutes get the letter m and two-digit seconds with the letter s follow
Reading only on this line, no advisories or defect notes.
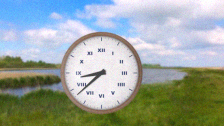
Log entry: 8h38
